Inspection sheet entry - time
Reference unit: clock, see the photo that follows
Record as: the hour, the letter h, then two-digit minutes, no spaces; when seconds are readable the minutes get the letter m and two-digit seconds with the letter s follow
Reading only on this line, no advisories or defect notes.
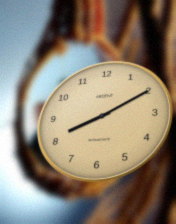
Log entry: 8h10
